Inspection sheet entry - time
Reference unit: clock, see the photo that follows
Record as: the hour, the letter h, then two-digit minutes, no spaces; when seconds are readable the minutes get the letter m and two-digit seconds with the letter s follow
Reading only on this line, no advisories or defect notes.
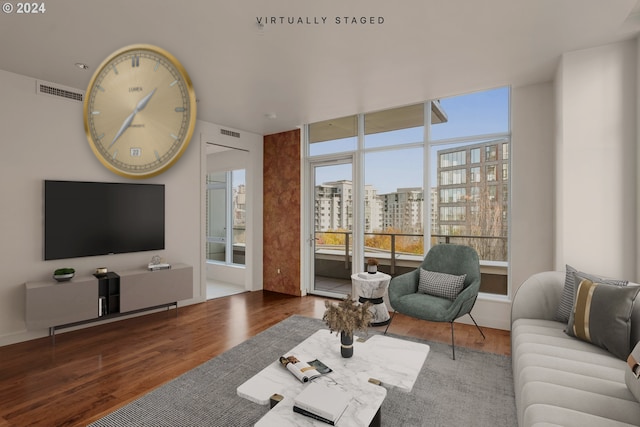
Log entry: 1h37
